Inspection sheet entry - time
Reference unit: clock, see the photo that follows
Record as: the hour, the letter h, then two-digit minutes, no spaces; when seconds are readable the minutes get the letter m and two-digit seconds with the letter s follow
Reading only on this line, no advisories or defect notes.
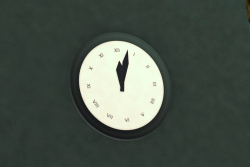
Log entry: 12h03
